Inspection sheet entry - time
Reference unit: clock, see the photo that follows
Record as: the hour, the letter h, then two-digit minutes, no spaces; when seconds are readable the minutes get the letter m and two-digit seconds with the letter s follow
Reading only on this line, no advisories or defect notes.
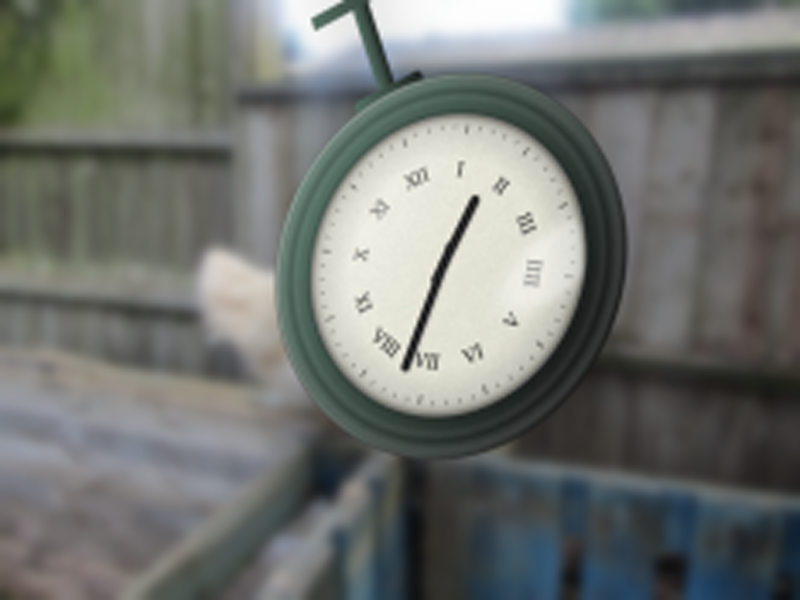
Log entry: 1h37
